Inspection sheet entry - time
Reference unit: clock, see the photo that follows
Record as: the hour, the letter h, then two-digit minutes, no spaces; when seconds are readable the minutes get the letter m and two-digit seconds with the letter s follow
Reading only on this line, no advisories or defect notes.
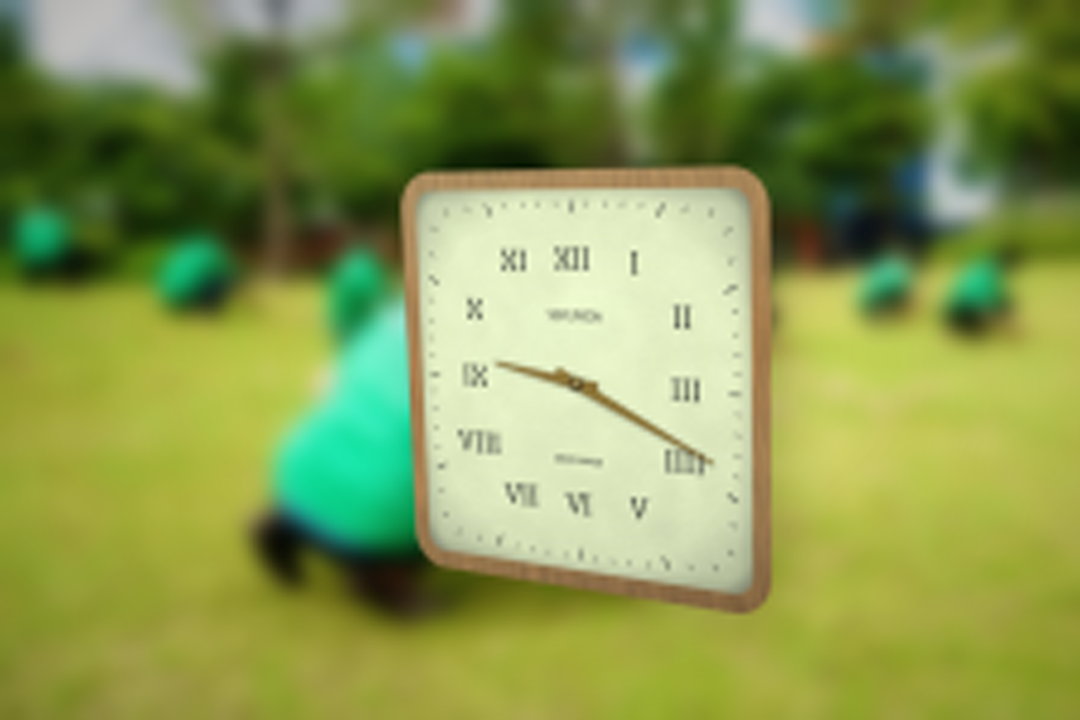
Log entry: 9h19
